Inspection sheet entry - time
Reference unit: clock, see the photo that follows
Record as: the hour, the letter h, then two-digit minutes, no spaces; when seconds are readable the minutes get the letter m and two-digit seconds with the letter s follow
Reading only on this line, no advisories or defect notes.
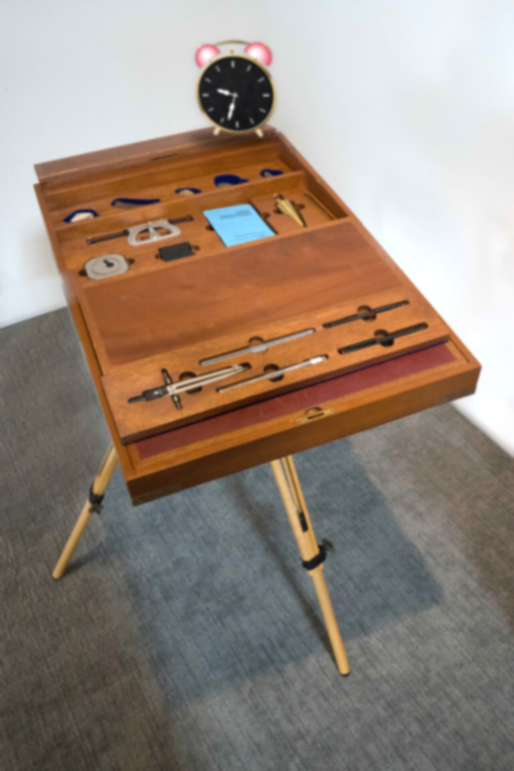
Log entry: 9h33
